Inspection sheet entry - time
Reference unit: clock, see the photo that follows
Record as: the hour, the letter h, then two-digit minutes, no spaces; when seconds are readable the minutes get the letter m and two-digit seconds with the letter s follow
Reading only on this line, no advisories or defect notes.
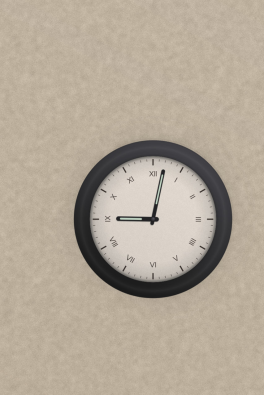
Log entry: 9h02
